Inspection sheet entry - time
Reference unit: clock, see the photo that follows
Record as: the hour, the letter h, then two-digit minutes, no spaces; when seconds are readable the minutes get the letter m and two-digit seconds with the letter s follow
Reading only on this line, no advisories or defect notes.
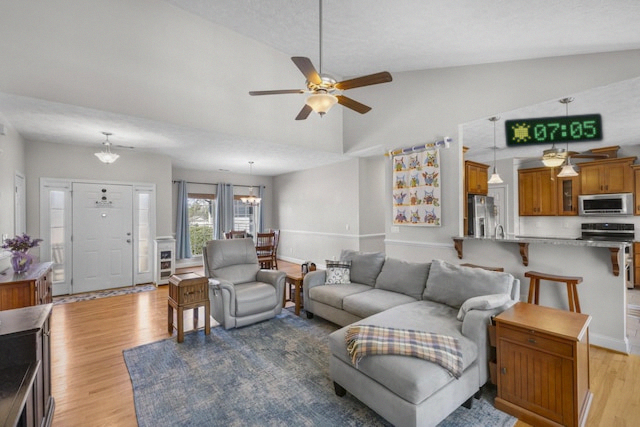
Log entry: 7h05
